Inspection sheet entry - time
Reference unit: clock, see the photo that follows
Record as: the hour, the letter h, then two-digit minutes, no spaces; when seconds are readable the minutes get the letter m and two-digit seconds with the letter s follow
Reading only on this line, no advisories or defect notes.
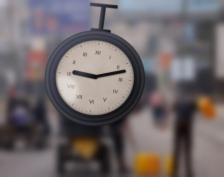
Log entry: 9h12
